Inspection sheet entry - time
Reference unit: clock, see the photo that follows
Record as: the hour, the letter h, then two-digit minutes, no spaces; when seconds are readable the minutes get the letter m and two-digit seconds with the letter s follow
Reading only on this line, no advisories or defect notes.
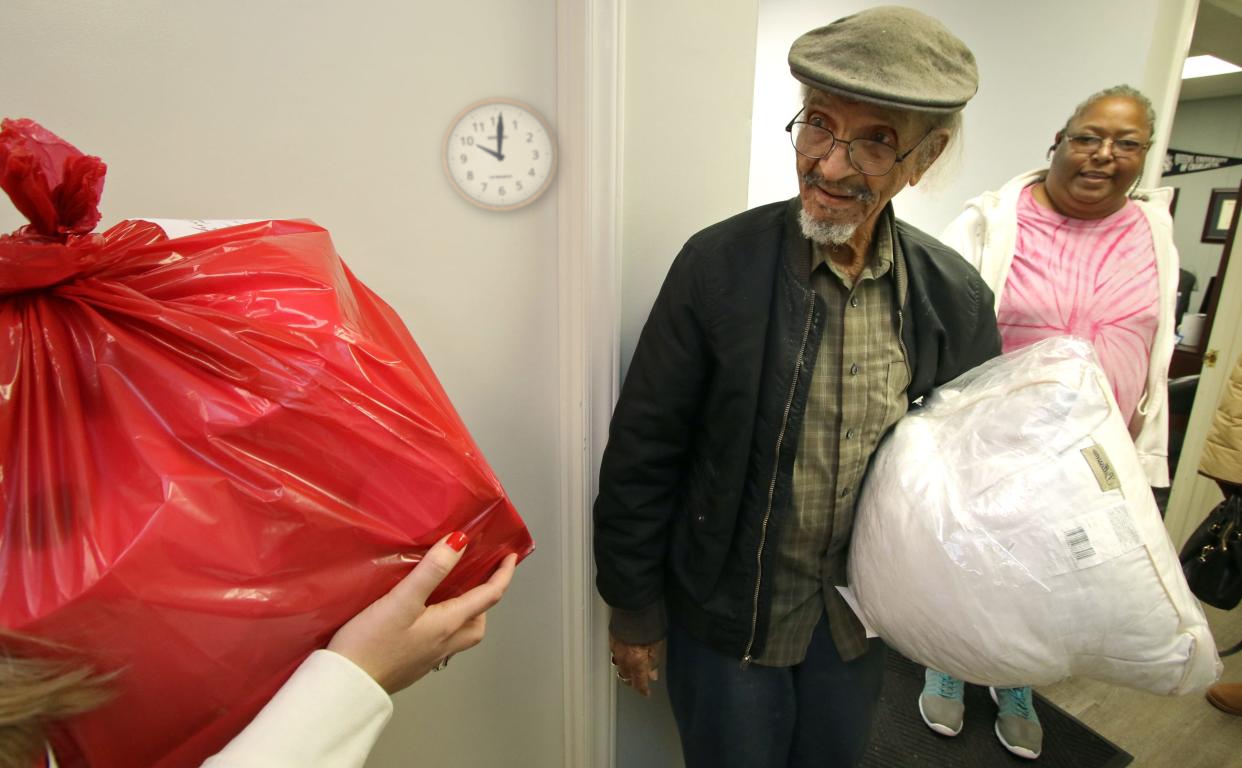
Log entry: 10h01
